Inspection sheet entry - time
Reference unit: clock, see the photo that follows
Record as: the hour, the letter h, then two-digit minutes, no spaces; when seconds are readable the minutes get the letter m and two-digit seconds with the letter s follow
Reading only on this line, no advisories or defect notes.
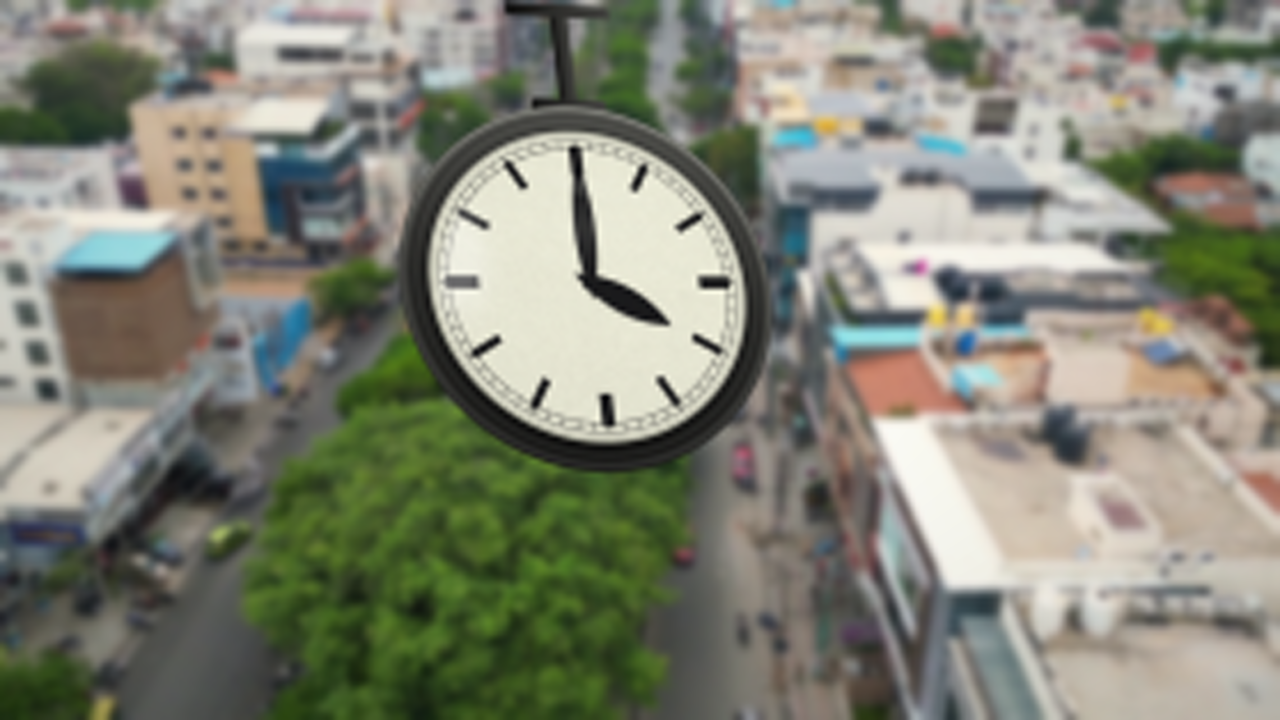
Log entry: 4h00
